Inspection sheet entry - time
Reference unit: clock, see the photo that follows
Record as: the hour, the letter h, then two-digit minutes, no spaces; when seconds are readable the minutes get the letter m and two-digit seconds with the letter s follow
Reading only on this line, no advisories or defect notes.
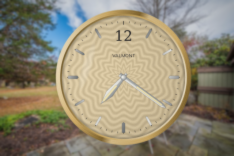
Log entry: 7h21
